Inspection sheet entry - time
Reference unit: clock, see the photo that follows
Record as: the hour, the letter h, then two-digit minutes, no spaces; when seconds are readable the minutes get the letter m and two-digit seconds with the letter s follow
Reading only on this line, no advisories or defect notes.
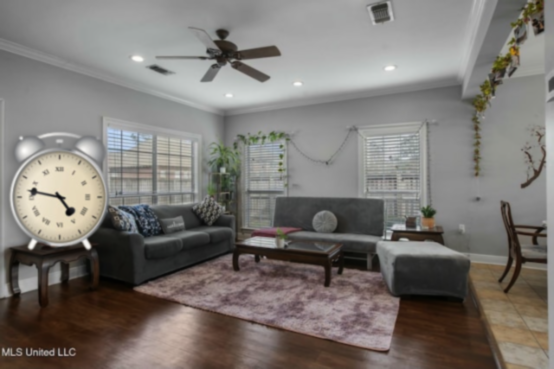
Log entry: 4h47
